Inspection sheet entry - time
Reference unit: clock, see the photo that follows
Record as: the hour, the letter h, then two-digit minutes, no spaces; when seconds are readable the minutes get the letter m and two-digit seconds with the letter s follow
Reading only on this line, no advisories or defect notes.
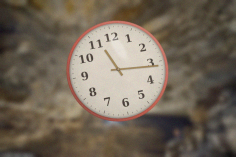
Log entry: 11h16
